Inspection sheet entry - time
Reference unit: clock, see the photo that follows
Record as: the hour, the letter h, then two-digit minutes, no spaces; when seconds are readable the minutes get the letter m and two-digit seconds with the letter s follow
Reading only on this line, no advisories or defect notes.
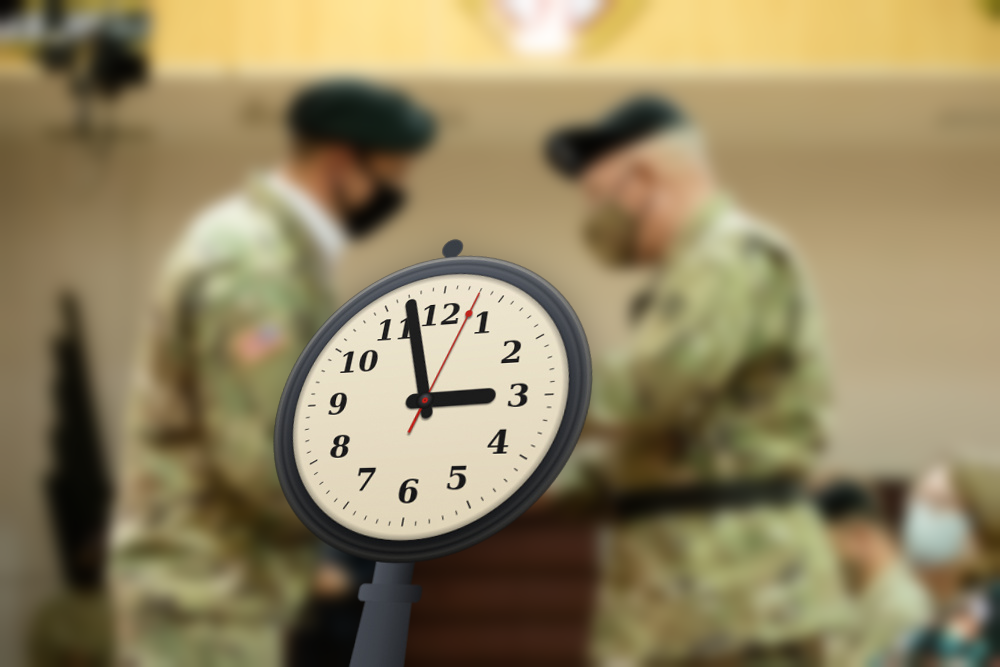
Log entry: 2h57m03s
